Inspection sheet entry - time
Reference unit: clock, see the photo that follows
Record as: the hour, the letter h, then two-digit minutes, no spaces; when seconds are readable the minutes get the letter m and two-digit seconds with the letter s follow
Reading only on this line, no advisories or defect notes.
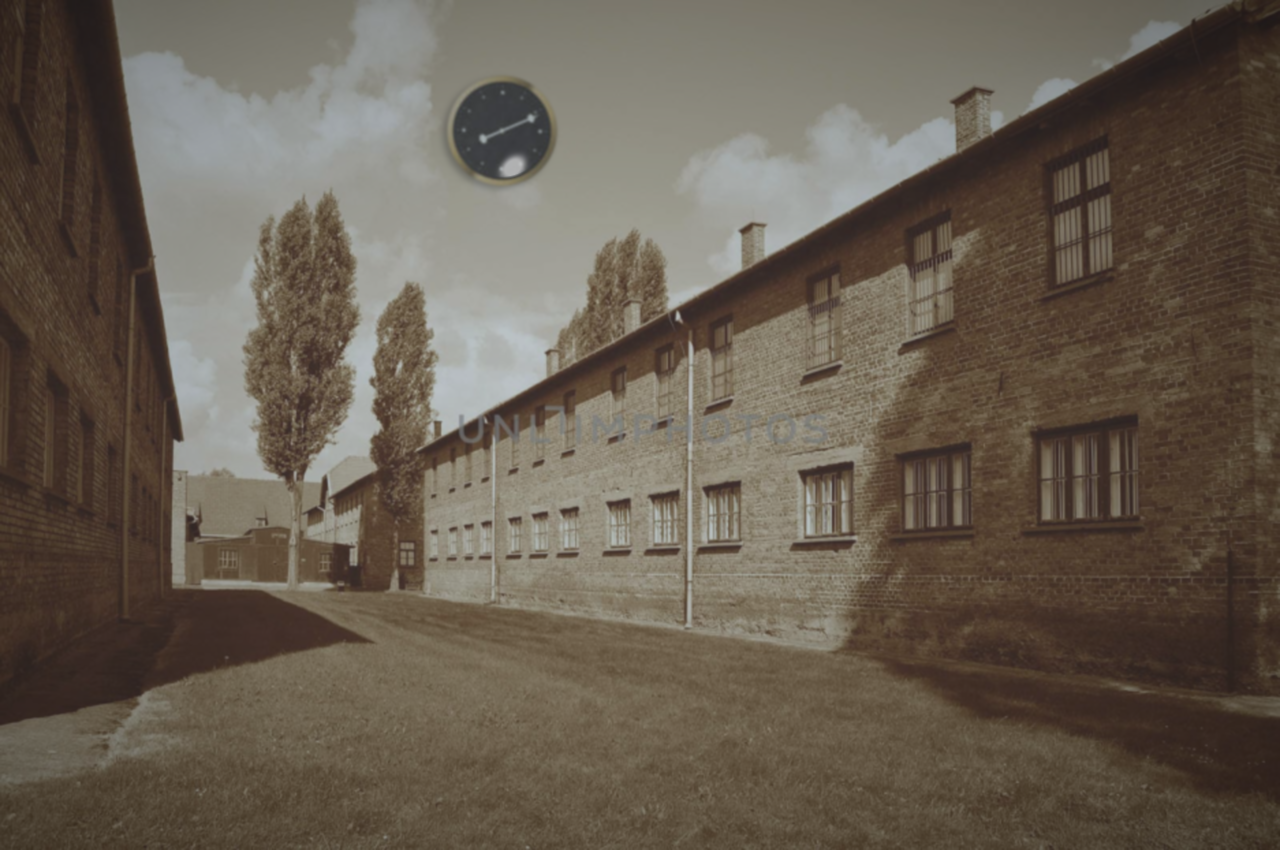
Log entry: 8h11
